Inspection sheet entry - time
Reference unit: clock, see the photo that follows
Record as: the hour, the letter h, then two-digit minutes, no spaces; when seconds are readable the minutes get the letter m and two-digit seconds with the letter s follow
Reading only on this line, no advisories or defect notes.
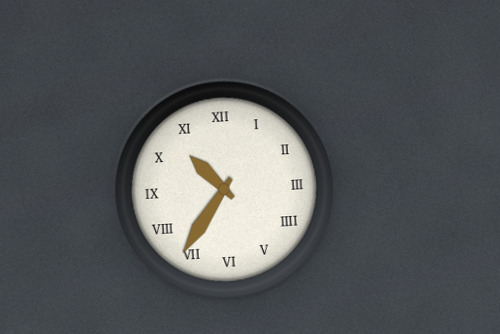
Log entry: 10h36
